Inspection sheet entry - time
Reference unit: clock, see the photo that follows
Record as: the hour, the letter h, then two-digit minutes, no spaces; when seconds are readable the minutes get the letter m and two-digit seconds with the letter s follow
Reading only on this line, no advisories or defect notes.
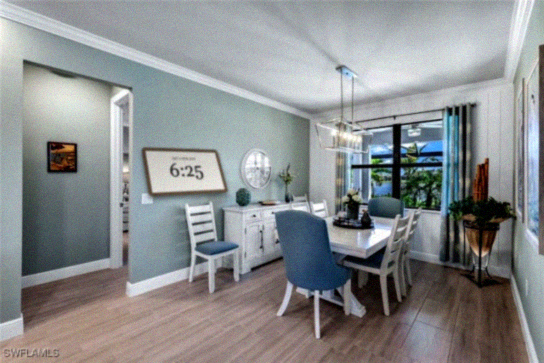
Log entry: 6h25
